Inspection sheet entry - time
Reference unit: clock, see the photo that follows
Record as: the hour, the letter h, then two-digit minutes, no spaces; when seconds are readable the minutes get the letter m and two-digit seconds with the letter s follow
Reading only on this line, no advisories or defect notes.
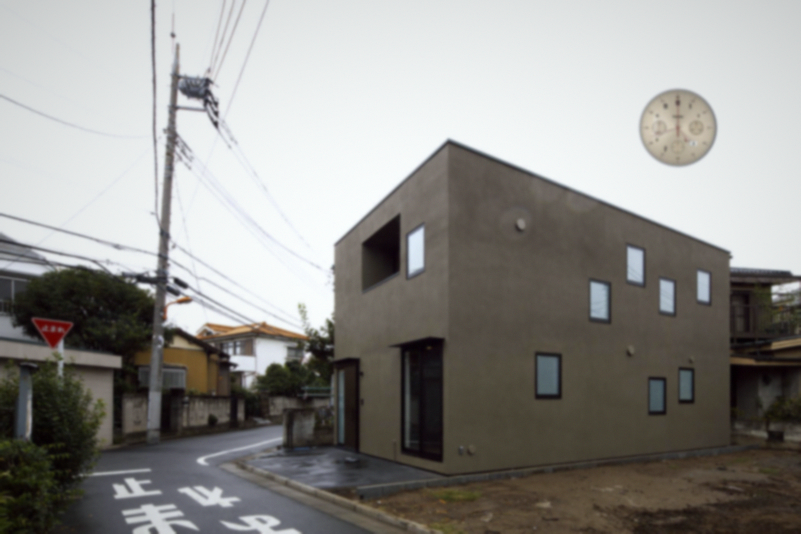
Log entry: 4h42
